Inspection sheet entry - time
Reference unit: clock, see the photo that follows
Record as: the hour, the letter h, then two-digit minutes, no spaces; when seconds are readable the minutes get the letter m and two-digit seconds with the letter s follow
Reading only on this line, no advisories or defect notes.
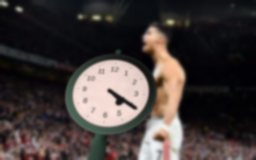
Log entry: 4h20
